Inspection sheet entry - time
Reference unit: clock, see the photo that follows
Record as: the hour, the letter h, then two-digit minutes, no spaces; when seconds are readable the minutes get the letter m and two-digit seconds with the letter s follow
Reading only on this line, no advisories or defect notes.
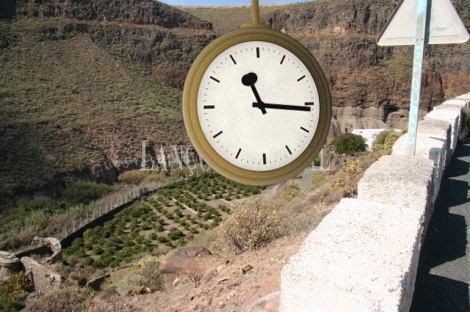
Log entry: 11h16
